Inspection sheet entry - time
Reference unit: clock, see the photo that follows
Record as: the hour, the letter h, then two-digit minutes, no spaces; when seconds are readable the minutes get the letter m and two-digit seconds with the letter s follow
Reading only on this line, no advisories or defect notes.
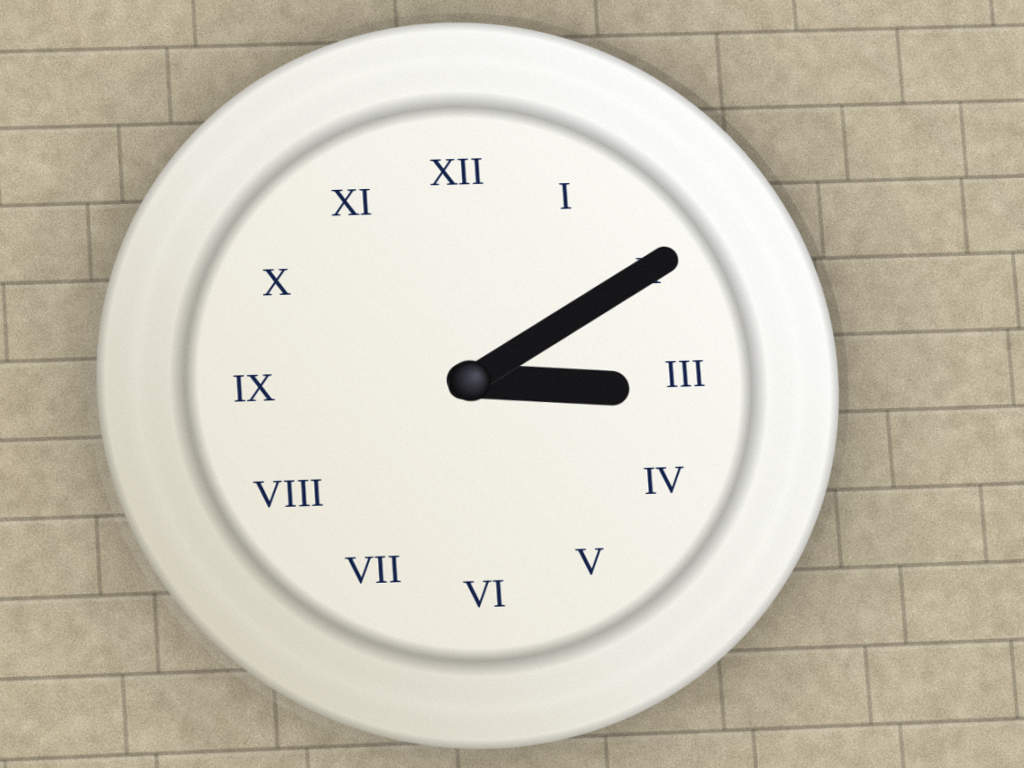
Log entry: 3h10
